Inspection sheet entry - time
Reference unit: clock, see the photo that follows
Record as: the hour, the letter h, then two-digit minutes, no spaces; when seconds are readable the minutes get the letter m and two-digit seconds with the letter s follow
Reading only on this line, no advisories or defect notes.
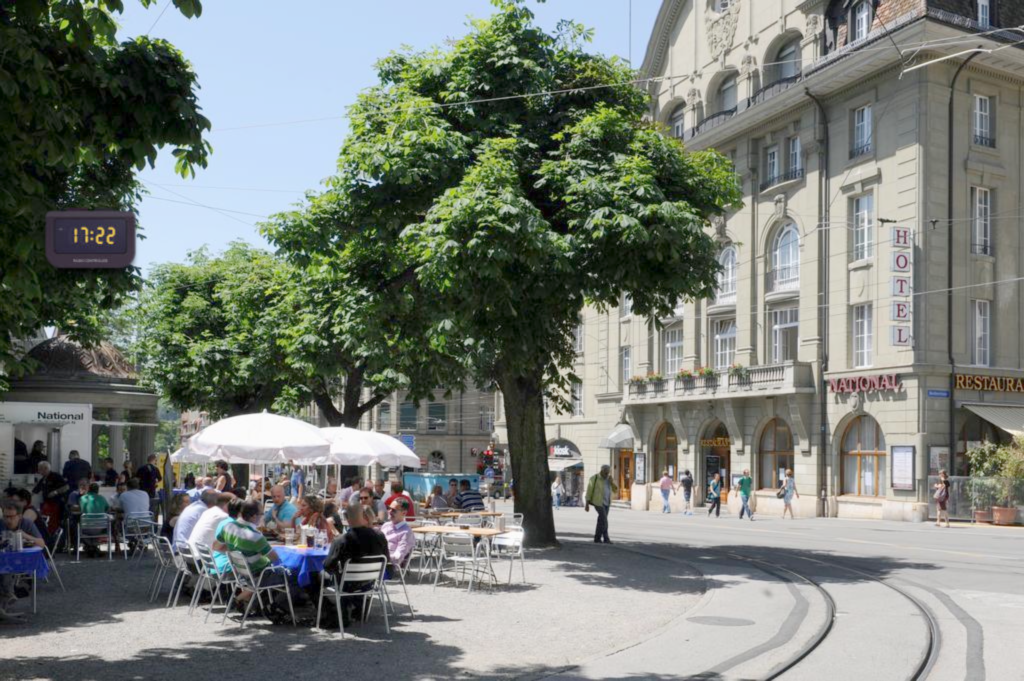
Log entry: 17h22
